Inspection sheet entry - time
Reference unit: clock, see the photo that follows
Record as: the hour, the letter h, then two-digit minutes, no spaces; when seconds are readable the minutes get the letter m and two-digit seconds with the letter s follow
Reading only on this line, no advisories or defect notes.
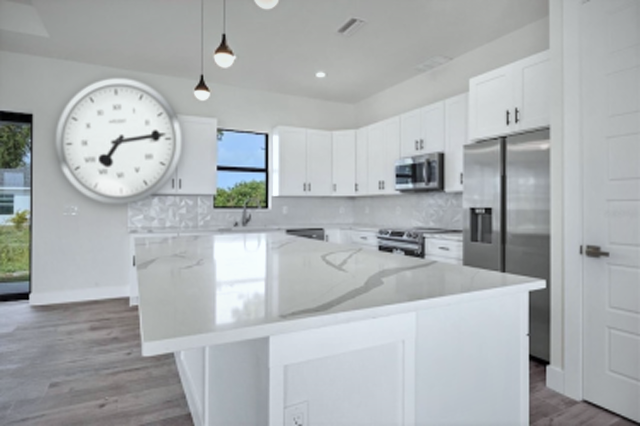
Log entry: 7h14
